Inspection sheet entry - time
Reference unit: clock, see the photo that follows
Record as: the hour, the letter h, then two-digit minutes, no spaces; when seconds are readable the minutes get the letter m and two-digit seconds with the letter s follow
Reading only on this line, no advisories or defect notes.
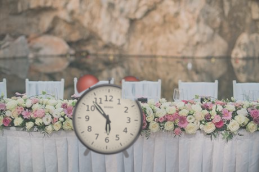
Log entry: 5h53
